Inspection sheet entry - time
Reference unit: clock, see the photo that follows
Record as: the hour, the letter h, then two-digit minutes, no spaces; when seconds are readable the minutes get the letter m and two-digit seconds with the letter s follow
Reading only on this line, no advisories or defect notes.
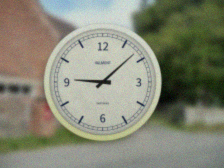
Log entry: 9h08
